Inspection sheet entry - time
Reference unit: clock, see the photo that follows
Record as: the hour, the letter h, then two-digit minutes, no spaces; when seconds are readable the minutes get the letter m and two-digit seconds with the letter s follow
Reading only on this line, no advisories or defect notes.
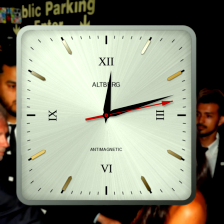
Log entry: 12h12m13s
